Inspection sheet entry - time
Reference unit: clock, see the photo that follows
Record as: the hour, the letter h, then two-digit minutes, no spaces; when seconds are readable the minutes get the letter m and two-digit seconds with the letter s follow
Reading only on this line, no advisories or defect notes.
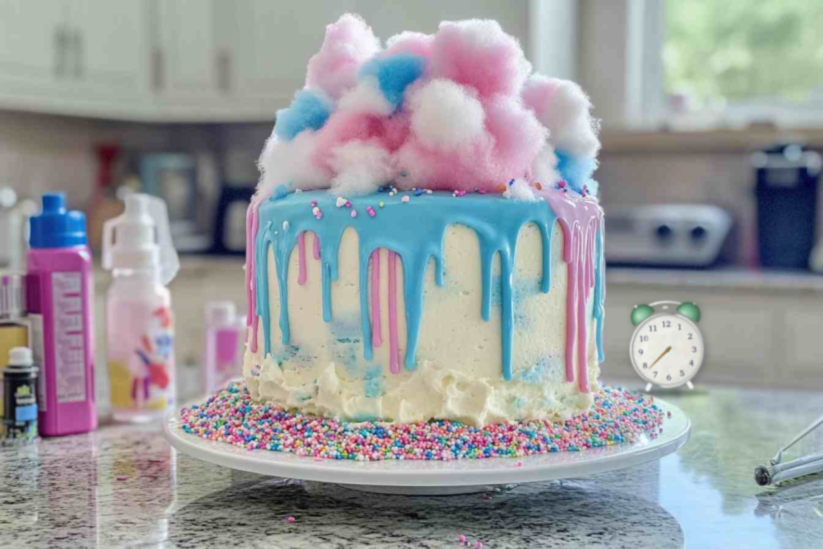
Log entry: 7h38
